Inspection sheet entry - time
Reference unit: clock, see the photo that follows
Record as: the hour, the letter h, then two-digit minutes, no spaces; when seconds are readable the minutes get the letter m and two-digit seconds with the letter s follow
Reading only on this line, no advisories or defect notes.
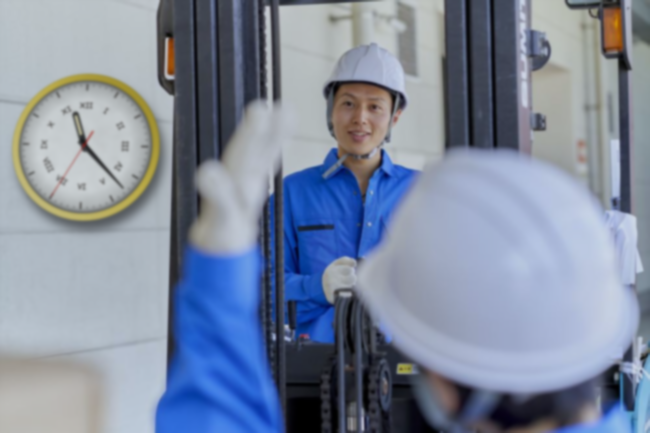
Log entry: 11h22m35s
